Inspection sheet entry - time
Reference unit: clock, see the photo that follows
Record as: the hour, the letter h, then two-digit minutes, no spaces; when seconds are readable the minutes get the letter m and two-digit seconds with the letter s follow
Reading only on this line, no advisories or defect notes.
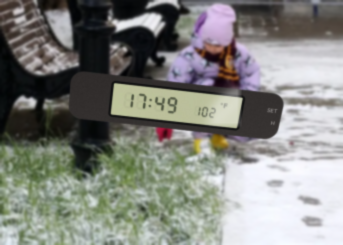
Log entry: 17h49
